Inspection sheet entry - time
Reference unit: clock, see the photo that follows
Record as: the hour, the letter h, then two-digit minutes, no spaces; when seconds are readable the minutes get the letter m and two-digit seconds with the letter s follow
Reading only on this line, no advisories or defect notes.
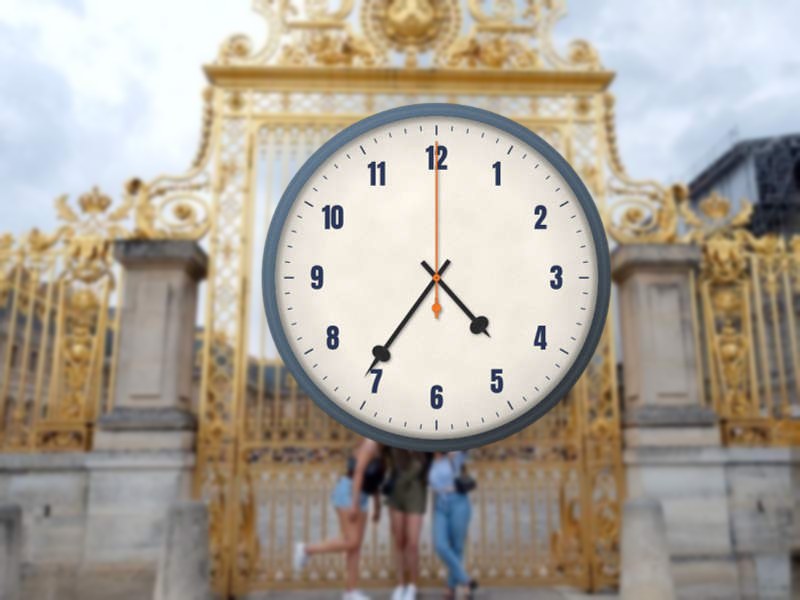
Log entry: 4h36m00s
